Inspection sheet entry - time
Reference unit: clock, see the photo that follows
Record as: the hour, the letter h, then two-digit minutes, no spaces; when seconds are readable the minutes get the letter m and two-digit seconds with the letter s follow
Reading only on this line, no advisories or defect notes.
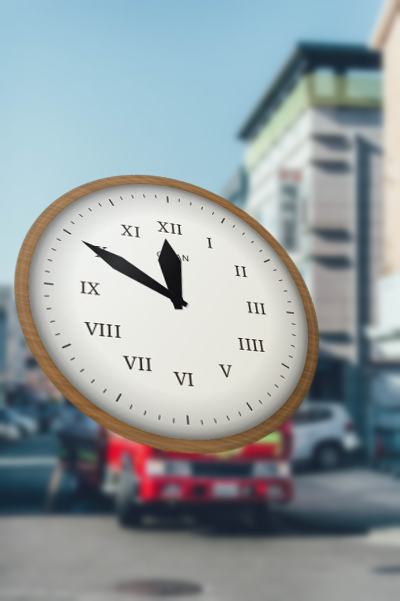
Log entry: 11h50
